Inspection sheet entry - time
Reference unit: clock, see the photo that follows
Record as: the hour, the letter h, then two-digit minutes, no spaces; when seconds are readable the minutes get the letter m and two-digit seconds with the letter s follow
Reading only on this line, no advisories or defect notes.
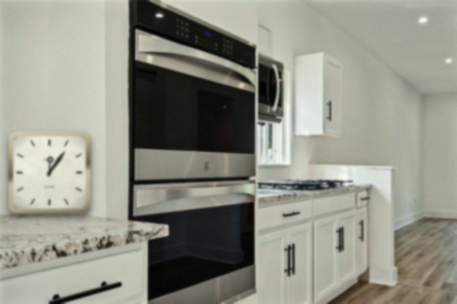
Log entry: 12h06
